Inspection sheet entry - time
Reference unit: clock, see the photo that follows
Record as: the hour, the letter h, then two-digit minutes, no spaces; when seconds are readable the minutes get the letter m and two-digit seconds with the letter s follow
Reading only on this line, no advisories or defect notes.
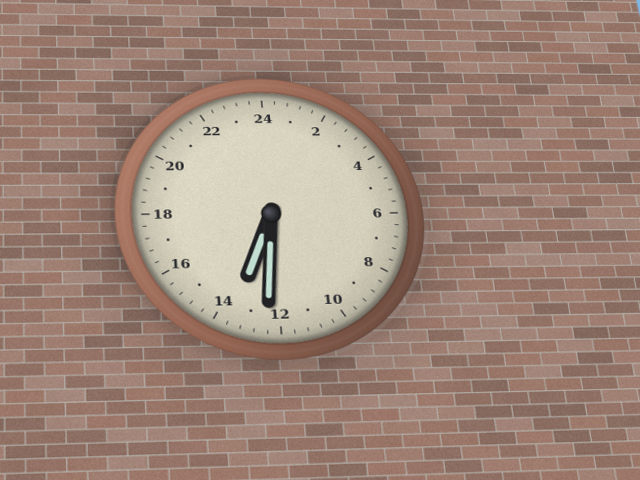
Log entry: 13h31
